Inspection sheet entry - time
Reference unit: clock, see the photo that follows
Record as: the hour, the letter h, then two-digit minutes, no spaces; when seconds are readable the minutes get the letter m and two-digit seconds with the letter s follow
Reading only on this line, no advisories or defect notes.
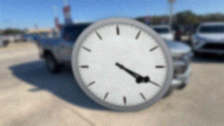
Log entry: 4h20
